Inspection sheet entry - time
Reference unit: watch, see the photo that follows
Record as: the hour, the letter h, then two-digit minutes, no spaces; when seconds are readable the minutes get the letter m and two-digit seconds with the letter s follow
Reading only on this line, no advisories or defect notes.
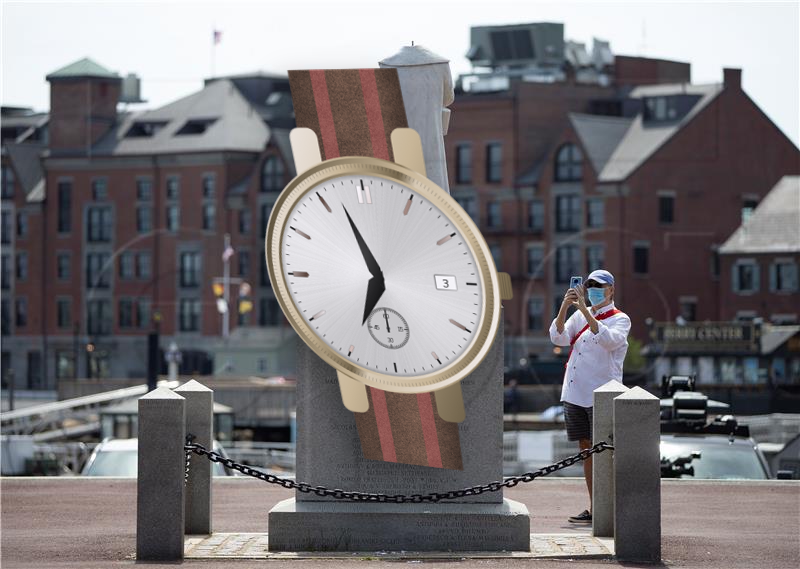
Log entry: 6h57
